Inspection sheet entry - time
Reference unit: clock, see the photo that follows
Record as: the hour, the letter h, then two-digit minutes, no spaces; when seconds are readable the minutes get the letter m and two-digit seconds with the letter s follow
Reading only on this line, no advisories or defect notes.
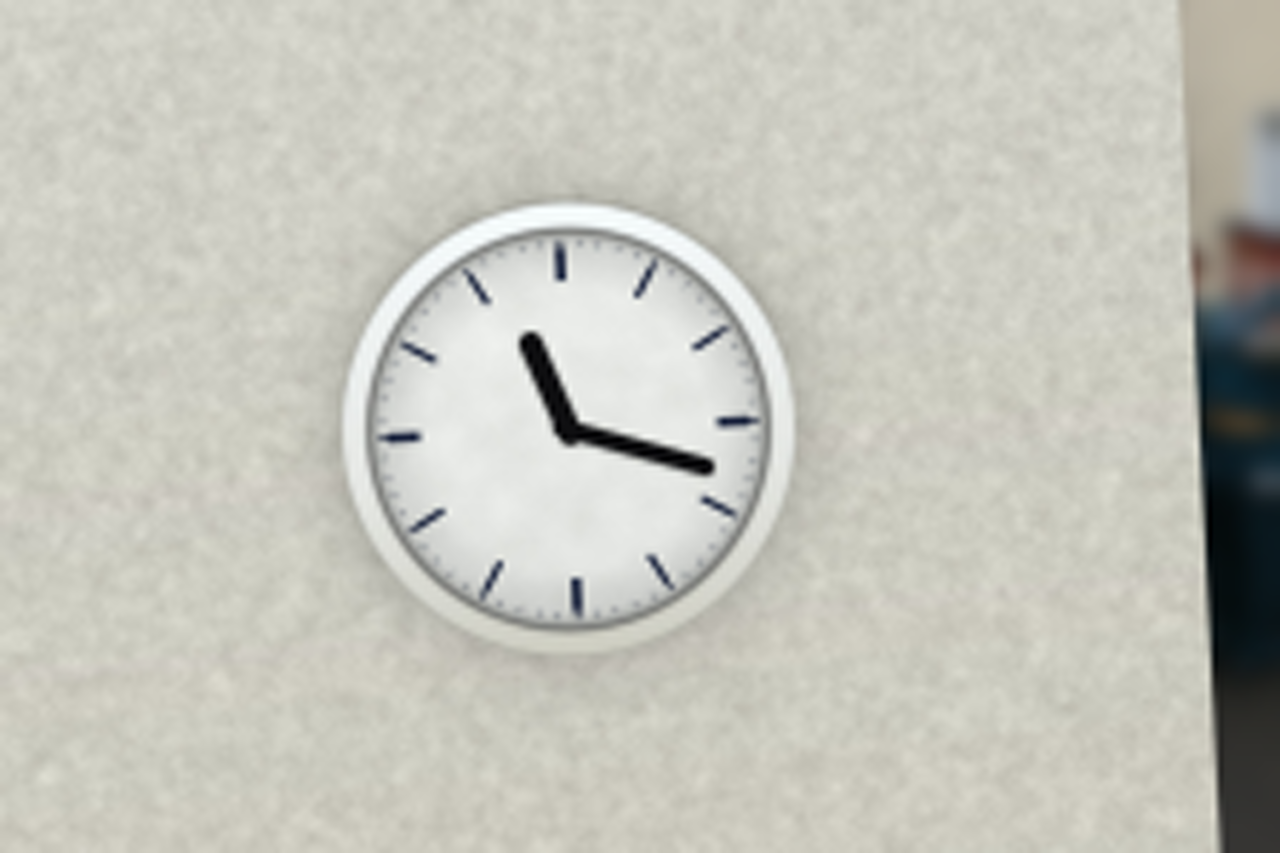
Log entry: 11h18
